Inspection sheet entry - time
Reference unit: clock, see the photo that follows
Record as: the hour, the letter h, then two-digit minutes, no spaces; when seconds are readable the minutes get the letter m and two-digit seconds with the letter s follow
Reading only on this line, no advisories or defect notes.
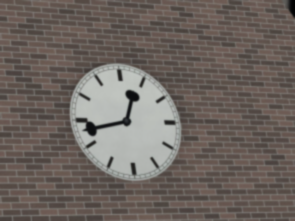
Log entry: 12h43
